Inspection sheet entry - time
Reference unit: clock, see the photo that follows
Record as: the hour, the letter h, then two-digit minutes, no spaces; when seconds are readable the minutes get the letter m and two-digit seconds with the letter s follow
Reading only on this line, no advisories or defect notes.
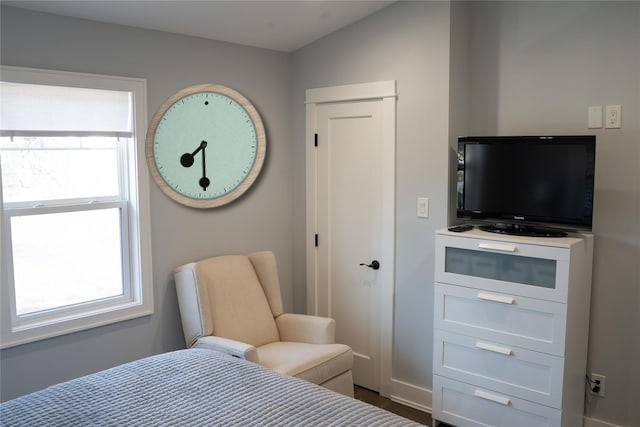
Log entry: 7h29
